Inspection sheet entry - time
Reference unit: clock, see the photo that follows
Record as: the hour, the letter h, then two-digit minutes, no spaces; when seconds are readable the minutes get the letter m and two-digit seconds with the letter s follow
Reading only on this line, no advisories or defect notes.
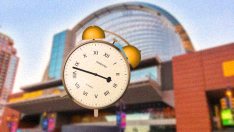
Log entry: 2h43
